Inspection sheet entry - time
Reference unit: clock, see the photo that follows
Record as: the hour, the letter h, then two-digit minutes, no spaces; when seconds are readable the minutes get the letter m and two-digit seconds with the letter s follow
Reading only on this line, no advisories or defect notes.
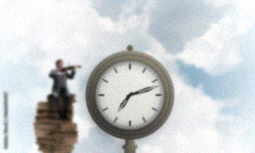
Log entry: 7h12
